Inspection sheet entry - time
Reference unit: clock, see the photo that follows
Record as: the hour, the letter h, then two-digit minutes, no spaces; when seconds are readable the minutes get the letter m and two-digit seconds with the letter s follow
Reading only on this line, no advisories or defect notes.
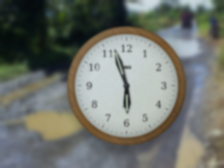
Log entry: 5h57
